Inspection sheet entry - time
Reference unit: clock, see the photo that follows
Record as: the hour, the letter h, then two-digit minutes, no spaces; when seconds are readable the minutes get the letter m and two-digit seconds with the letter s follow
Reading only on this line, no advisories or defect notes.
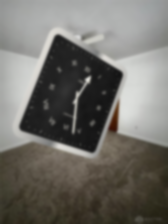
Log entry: 12h27
